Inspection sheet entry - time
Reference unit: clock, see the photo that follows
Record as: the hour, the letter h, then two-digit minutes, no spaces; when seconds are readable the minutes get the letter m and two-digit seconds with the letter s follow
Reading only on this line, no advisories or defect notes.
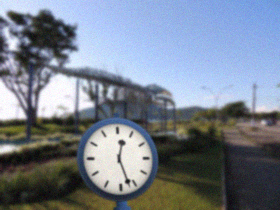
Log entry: 12h27
